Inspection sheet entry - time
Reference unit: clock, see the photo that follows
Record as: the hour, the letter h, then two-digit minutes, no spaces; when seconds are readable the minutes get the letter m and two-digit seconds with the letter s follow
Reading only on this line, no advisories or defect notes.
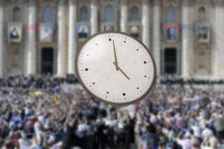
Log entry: 5h01
